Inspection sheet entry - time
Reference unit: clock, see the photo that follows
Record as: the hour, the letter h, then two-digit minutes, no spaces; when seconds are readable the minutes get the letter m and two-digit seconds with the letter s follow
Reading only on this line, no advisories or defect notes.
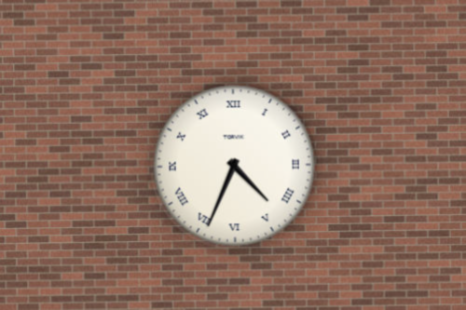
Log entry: 4h34
